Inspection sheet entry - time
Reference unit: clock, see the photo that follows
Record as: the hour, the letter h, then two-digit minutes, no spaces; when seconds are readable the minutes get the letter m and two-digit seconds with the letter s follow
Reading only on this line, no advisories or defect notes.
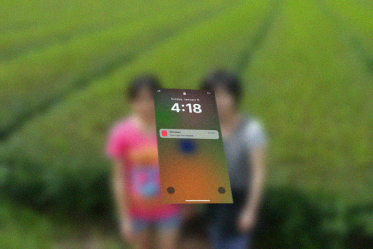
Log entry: 4h18
